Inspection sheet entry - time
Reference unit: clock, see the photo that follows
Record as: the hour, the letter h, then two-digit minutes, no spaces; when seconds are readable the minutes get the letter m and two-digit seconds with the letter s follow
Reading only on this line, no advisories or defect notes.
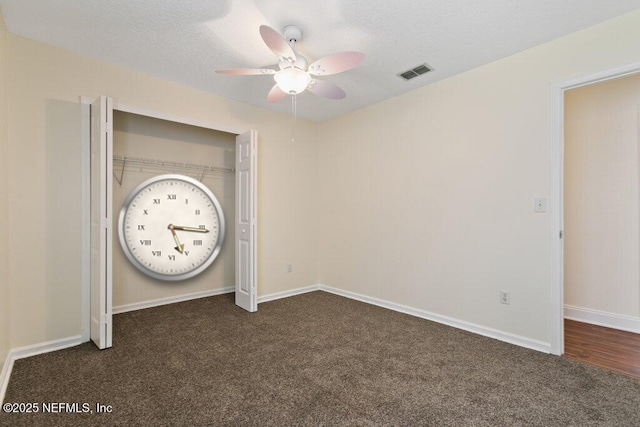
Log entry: 5h16
